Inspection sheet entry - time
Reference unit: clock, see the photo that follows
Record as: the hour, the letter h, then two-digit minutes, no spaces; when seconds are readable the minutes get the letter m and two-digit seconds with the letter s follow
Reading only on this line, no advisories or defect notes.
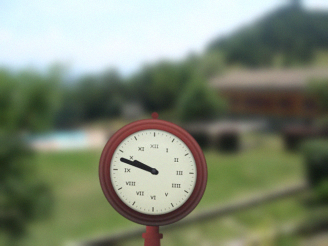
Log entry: 9h48
